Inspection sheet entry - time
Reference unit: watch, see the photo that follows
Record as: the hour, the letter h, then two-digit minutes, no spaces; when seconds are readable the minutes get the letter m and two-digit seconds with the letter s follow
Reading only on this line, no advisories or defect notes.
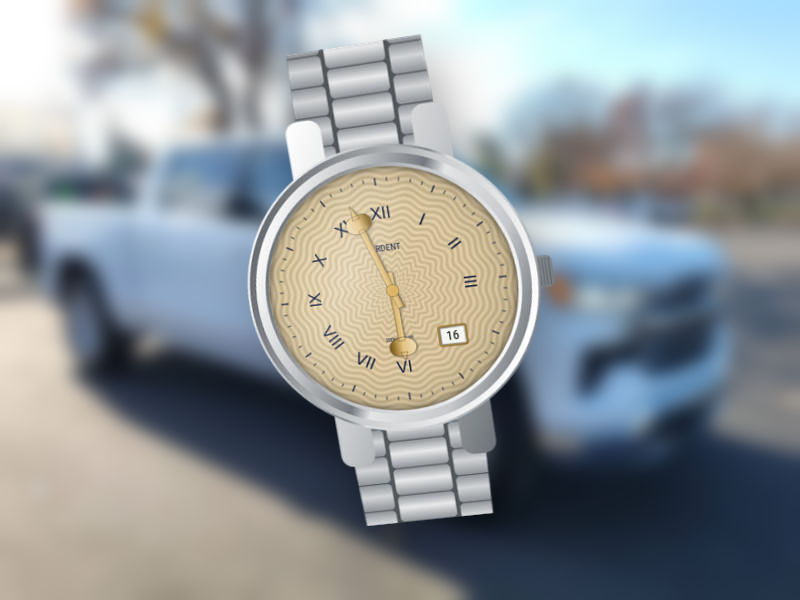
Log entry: 5h57
